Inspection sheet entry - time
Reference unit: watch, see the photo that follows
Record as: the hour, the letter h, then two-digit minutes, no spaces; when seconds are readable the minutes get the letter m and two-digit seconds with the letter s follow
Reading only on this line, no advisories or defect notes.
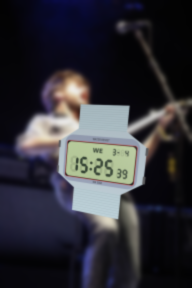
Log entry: 15h25
